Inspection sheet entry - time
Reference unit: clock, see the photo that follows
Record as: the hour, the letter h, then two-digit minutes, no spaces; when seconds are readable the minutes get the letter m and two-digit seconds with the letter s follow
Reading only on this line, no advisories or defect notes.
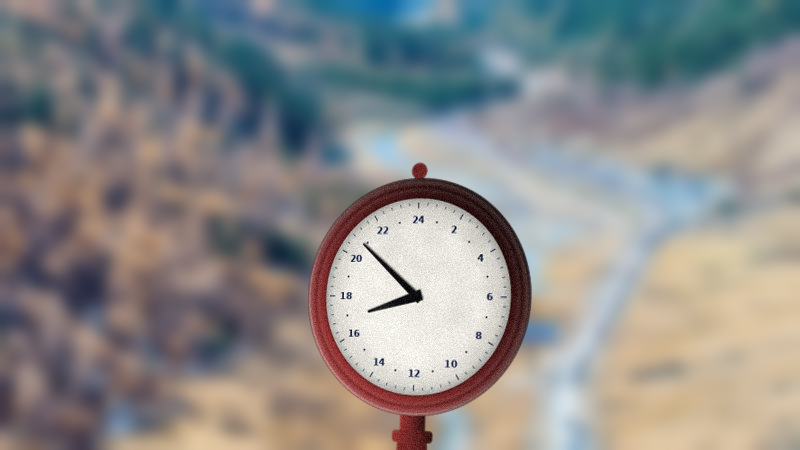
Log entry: 16h52
